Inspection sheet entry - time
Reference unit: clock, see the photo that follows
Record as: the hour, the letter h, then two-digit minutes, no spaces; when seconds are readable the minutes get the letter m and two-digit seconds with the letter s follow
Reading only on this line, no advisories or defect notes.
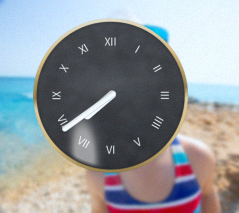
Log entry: 7h39
